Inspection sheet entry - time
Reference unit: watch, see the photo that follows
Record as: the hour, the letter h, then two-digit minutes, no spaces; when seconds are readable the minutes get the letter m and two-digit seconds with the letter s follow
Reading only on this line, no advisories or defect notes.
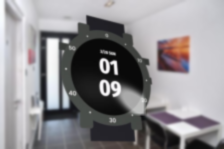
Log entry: 1h09
